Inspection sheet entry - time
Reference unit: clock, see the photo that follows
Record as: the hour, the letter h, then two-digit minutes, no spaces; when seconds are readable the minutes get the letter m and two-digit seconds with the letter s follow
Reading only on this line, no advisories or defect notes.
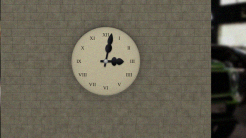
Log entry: 3h02
